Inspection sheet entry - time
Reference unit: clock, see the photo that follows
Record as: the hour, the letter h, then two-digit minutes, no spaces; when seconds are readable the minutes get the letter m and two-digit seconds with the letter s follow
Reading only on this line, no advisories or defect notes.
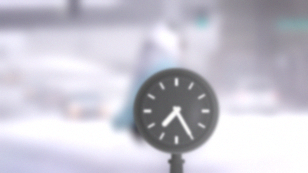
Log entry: 7h25
